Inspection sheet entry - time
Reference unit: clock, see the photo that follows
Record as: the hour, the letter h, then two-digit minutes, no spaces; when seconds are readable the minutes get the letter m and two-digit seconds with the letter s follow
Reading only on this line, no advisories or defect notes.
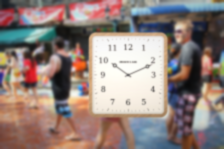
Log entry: 10h11
